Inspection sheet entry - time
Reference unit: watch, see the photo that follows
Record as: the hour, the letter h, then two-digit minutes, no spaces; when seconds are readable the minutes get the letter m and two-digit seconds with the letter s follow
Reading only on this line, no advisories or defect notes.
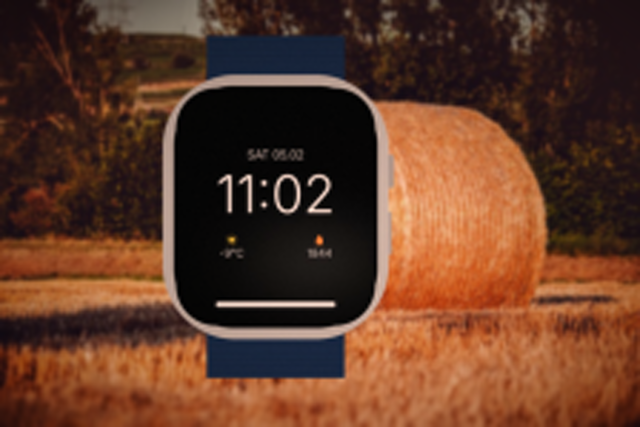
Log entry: 11h02
